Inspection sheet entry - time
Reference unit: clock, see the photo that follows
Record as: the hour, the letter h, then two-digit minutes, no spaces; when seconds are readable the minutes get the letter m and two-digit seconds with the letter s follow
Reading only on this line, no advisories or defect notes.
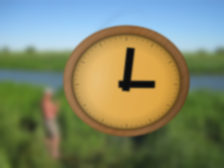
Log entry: 3h01
